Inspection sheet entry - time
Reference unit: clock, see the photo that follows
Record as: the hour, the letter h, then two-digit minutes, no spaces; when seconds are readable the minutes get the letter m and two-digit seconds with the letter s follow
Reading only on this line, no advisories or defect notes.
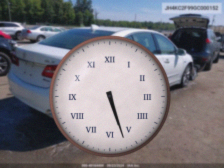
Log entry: 5h27
